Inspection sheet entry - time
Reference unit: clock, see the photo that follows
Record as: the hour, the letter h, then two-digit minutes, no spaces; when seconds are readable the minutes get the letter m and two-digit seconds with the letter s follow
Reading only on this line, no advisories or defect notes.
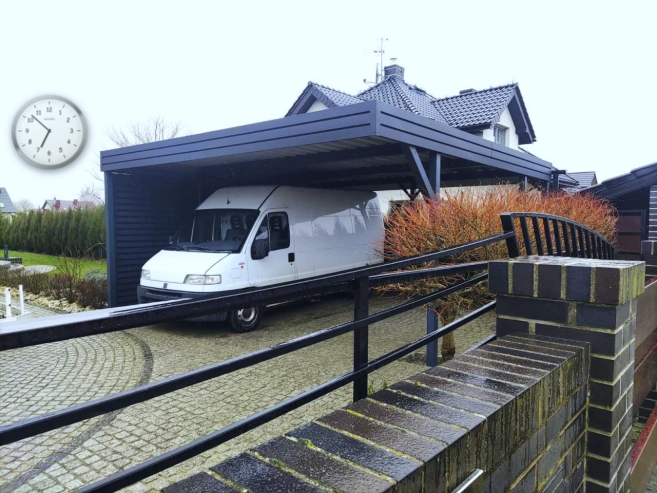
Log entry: 6h52
